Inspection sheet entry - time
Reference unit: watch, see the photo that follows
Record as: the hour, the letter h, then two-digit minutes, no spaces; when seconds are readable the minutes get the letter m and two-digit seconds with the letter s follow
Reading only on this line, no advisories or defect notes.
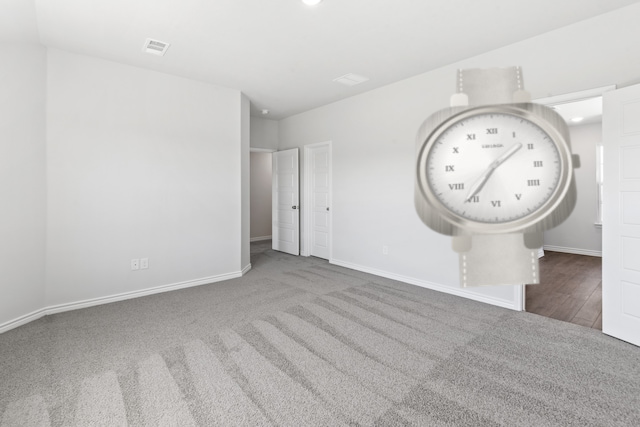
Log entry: 1h36
